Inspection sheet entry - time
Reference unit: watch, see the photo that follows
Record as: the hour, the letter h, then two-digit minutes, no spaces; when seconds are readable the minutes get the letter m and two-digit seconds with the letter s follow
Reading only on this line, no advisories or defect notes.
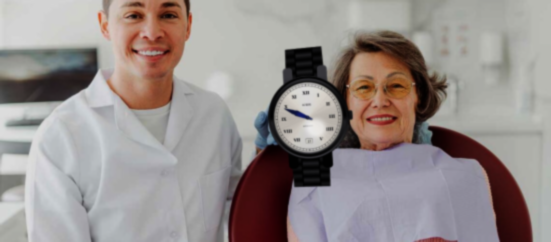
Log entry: 9h49
